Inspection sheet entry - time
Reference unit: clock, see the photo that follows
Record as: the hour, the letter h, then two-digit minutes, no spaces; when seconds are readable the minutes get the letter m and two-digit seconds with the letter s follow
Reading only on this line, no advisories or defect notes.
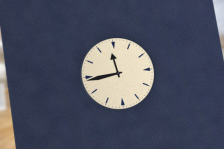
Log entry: 11h44
